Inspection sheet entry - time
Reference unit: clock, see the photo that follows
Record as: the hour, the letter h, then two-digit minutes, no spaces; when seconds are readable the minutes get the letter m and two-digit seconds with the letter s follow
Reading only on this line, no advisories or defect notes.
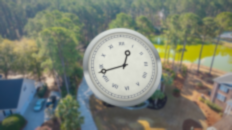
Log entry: 12h43
